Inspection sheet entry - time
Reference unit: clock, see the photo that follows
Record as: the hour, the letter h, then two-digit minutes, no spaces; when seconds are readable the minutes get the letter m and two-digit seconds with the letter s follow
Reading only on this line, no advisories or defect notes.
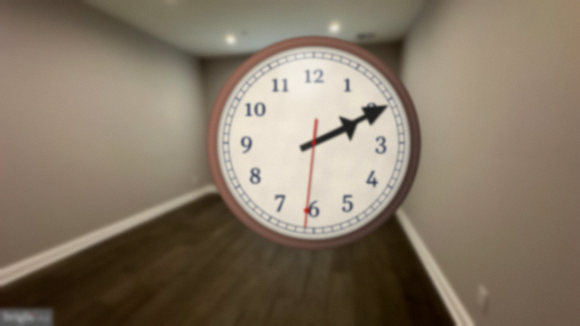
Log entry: 2h10m31s
